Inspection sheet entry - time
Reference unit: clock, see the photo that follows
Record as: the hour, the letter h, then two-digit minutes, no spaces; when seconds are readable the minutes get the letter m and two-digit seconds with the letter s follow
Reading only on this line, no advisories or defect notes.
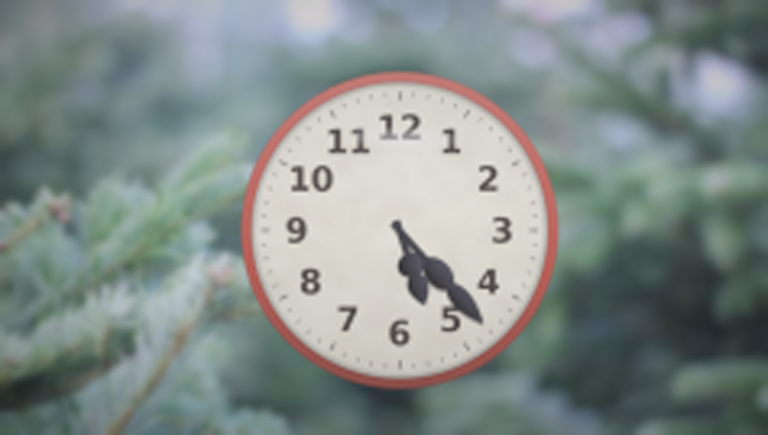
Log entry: 5h23
